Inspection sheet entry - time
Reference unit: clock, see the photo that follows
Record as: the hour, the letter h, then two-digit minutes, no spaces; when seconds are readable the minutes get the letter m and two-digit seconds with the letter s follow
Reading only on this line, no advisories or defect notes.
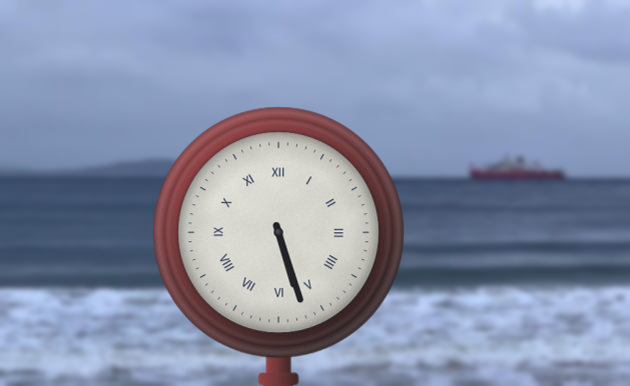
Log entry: 5h27
